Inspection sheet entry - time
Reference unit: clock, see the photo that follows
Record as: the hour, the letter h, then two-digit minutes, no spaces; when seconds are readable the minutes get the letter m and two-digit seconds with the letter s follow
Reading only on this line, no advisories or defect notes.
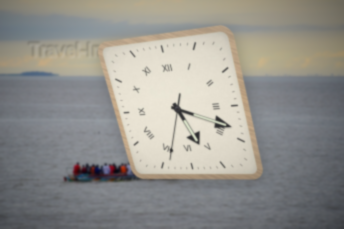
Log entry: 5h18m34s
